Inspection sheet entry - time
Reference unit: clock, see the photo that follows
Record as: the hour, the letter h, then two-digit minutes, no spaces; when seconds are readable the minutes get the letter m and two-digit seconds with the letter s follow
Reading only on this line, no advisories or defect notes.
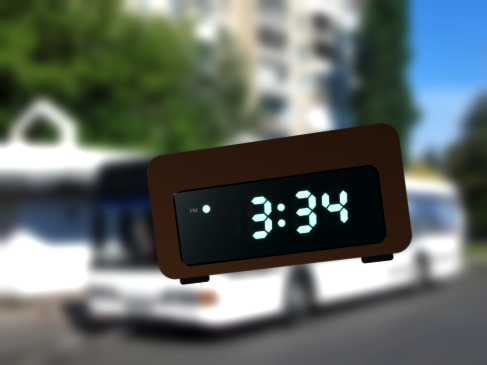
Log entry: 3h34
